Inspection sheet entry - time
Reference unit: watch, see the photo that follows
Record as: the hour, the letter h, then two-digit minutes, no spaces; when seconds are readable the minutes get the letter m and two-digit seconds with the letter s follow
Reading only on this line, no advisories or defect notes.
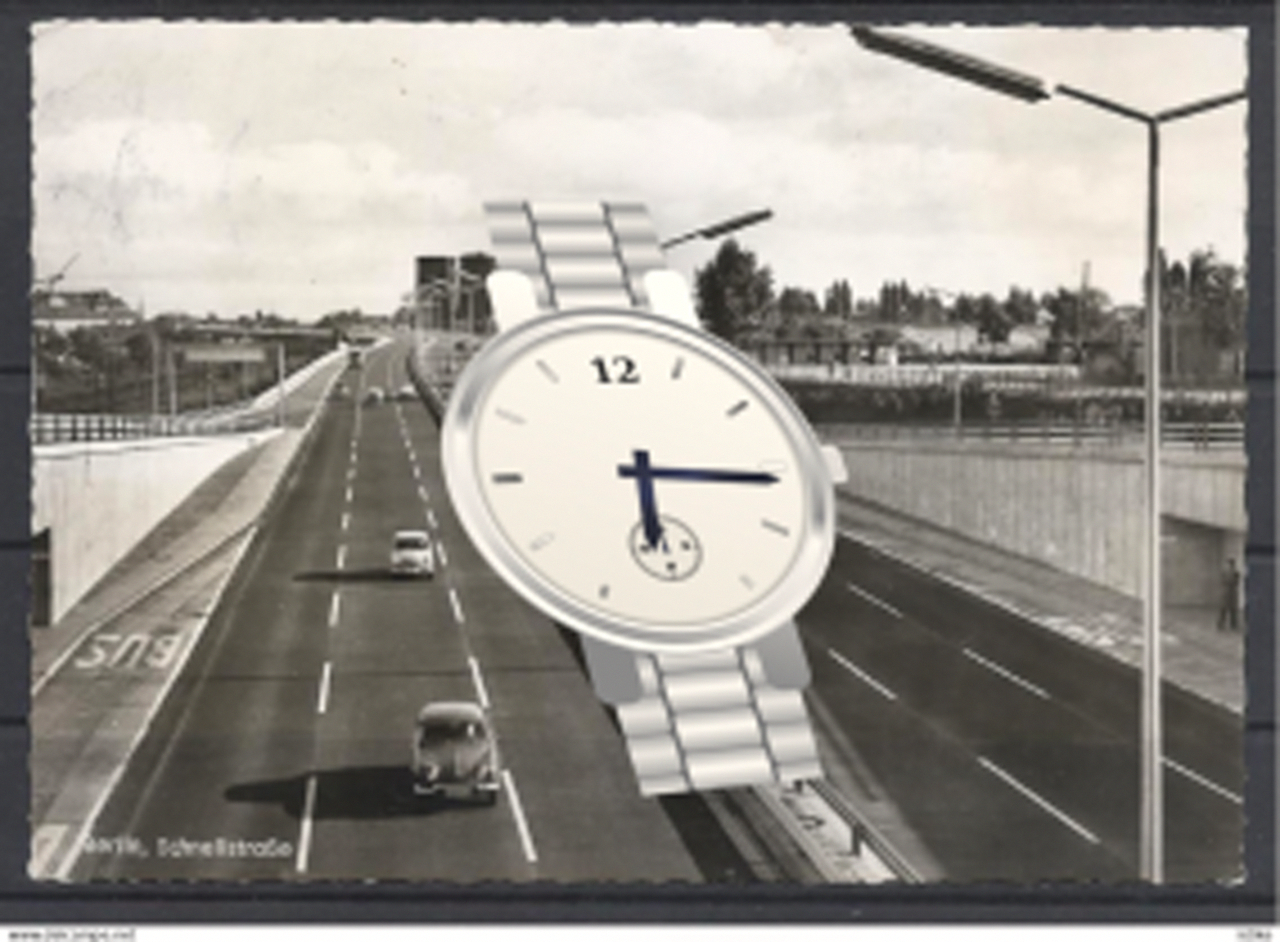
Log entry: 6h16
